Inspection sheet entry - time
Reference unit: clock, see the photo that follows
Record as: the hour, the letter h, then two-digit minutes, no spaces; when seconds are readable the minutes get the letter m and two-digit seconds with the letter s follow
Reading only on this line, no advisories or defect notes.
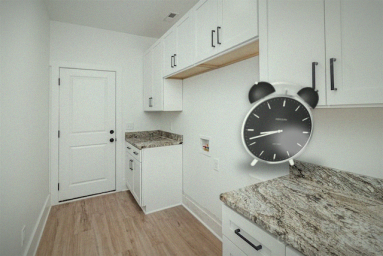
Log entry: 8h42
